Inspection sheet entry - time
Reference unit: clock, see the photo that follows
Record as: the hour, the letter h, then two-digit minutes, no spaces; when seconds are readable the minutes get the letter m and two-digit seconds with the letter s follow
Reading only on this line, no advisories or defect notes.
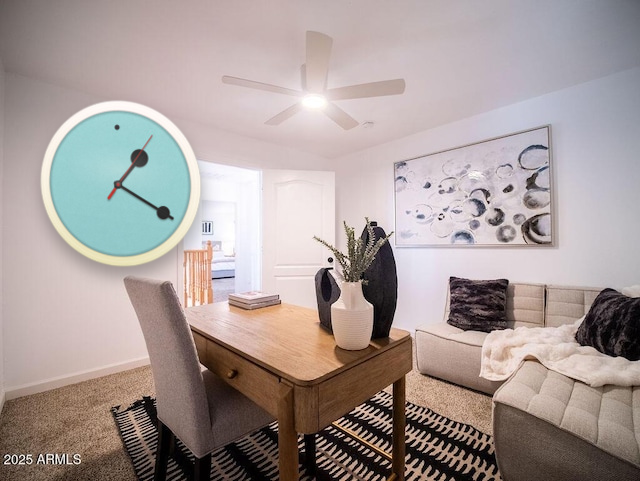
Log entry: 1h20m06s
